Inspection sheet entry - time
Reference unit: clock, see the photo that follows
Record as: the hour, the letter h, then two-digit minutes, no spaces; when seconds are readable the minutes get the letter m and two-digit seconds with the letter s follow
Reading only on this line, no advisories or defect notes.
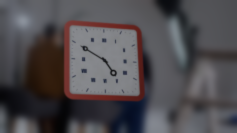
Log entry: 4h50
